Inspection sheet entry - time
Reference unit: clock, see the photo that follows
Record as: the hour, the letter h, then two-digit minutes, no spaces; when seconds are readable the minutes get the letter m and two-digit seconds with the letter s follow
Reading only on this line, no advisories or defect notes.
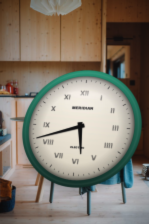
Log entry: 5h42
